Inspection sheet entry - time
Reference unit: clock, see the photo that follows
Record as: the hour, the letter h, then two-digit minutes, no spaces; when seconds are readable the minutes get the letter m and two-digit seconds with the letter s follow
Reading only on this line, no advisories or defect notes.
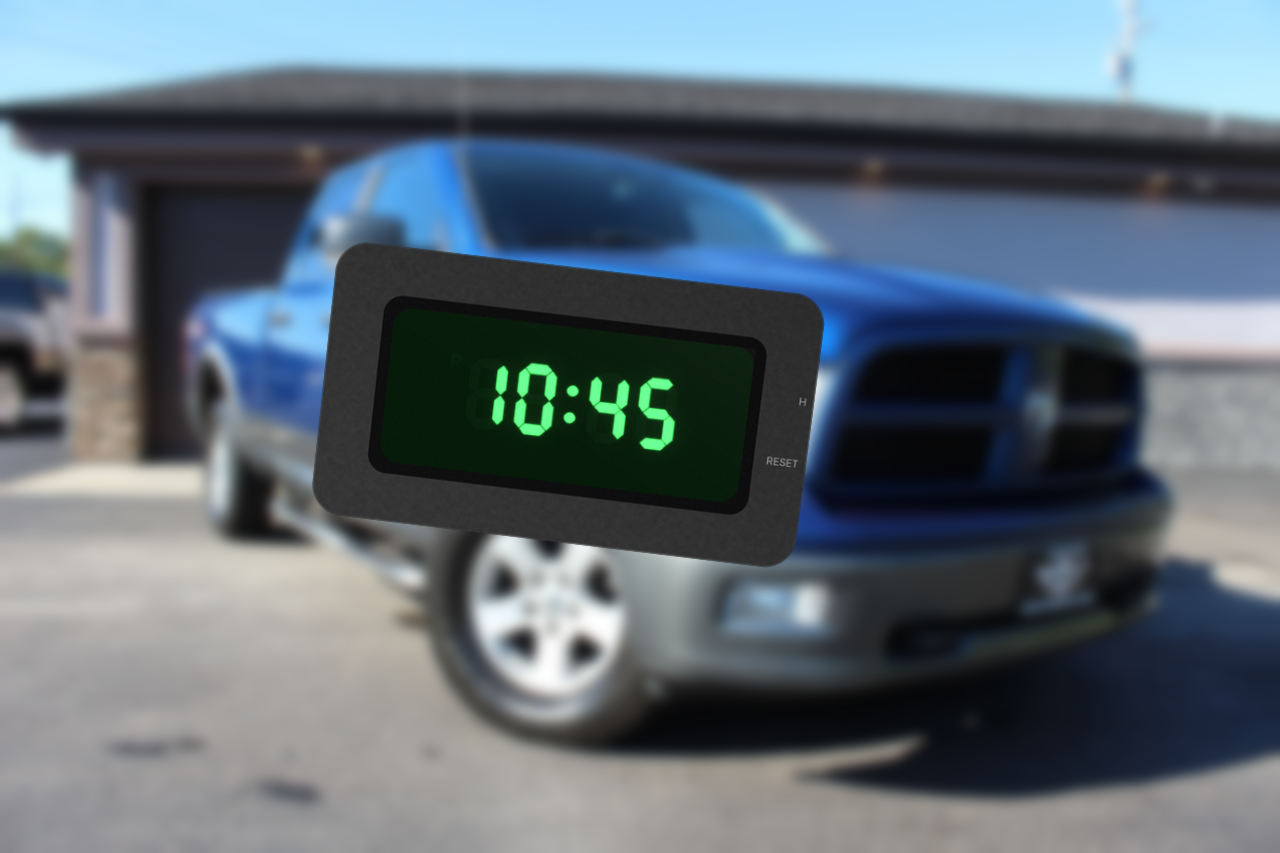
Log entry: 10h45
